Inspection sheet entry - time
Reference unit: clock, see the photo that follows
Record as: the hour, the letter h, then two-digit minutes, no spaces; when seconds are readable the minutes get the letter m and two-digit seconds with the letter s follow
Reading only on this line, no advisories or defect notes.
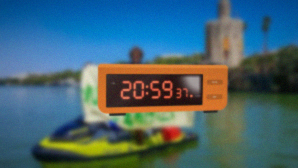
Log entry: 20h59m37s
